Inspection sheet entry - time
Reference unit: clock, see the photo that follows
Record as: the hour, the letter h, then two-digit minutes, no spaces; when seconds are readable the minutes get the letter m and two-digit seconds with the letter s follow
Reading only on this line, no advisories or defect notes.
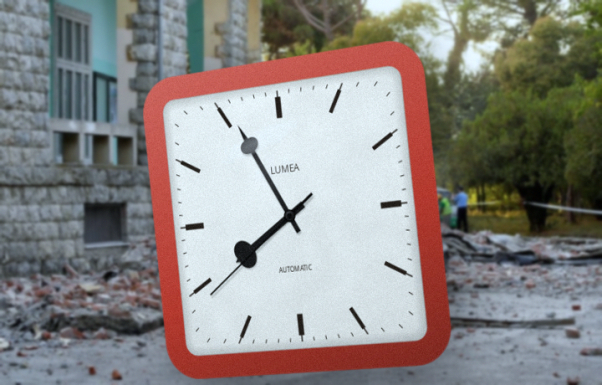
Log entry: 7h55m39s
